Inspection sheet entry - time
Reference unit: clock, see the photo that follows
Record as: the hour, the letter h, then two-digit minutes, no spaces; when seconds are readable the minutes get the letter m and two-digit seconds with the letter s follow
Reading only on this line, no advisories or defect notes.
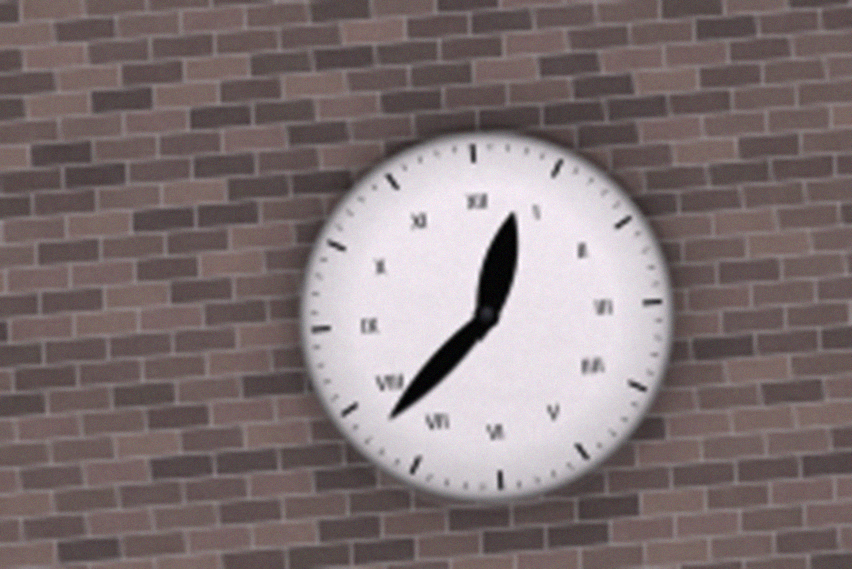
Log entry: 12h38
